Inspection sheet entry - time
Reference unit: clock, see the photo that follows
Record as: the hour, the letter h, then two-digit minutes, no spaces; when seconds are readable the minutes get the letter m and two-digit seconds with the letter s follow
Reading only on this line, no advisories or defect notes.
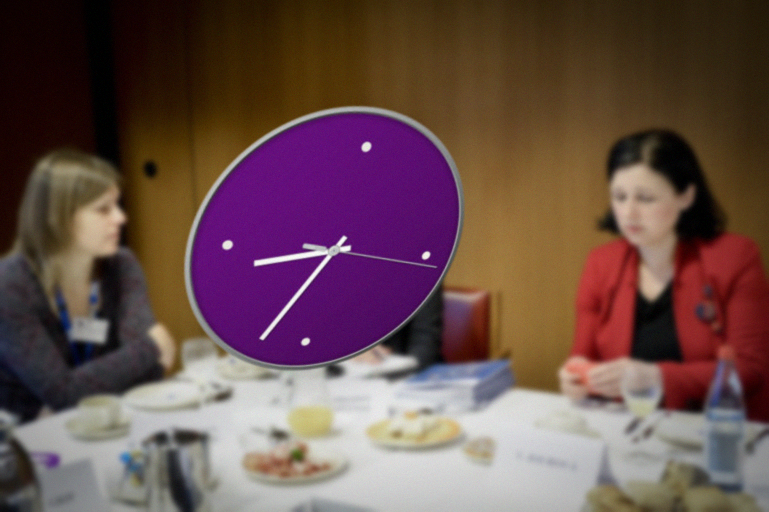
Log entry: 8h34m16s
